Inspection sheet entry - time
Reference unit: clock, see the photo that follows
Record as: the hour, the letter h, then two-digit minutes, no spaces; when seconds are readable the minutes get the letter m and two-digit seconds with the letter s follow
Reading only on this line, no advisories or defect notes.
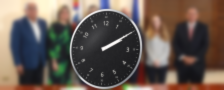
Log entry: 2h10
